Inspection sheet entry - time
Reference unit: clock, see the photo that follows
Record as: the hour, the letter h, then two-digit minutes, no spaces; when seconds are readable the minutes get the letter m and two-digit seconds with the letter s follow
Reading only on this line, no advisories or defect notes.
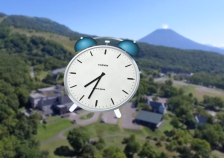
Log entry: 7h33
